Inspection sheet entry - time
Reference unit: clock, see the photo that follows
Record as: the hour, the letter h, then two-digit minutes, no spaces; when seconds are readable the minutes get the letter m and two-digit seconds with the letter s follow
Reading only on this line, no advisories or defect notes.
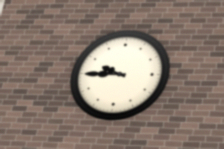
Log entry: 9h45
